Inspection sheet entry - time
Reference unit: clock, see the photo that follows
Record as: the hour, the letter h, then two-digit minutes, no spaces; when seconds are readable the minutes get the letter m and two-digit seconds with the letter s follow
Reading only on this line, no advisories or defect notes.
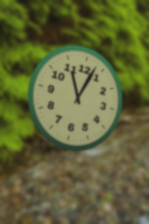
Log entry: 11h03
